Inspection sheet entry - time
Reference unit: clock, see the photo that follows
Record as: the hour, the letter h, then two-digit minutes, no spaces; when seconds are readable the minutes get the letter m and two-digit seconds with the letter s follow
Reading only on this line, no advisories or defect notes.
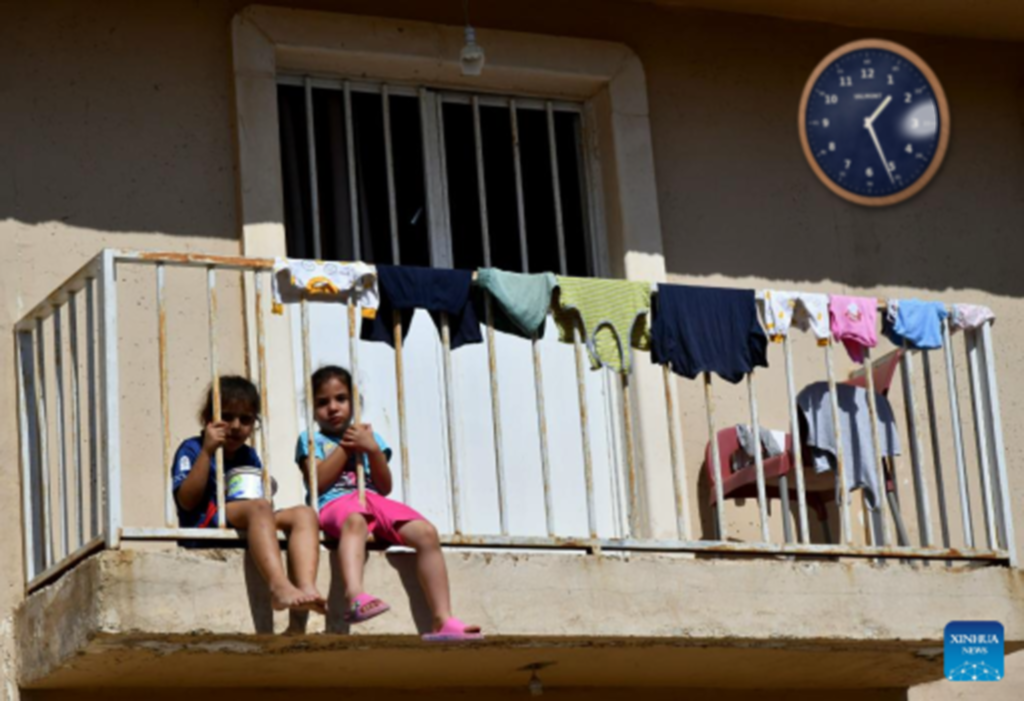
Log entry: 1h26
